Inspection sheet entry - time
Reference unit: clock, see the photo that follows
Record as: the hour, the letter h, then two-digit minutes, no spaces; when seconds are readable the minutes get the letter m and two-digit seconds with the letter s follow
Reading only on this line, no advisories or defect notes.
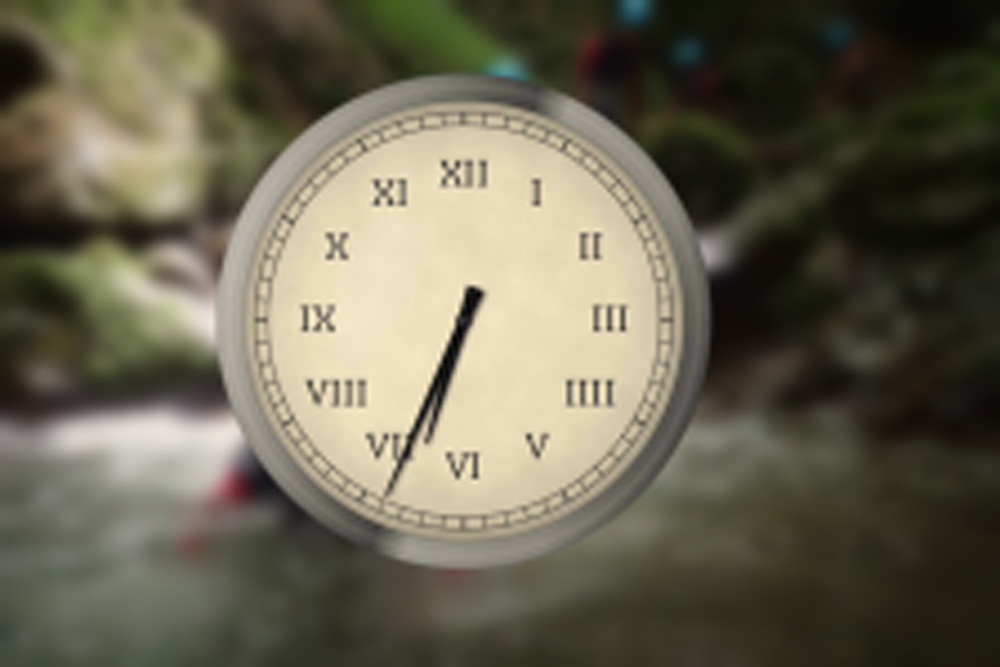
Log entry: 6h34
